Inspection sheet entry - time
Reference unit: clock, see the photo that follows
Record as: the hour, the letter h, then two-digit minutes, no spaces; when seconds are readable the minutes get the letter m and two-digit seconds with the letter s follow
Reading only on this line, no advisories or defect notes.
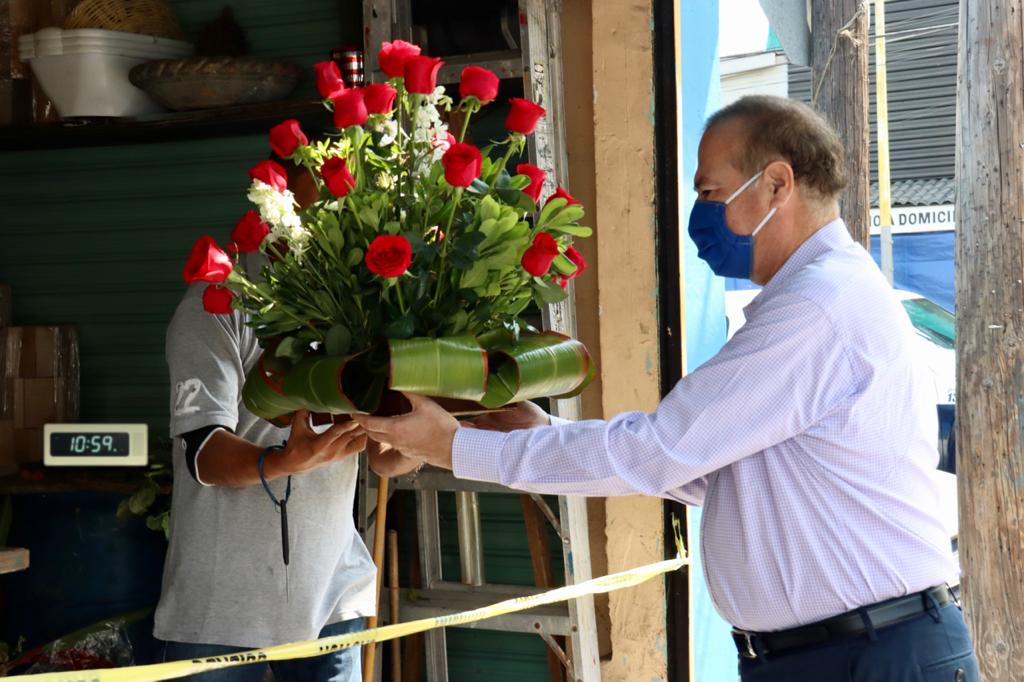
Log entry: 10h59
